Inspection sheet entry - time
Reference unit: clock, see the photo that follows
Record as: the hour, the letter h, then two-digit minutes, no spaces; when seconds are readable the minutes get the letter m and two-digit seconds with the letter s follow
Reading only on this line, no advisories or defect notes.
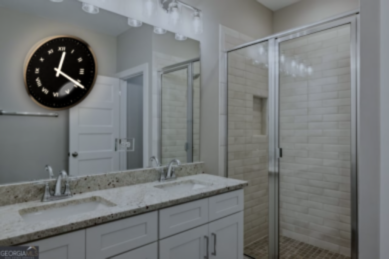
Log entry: 12h20
